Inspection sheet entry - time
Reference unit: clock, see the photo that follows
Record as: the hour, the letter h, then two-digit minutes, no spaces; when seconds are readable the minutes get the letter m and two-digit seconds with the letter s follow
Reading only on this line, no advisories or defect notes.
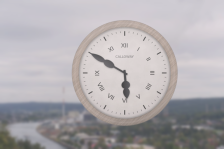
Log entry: 5h50
